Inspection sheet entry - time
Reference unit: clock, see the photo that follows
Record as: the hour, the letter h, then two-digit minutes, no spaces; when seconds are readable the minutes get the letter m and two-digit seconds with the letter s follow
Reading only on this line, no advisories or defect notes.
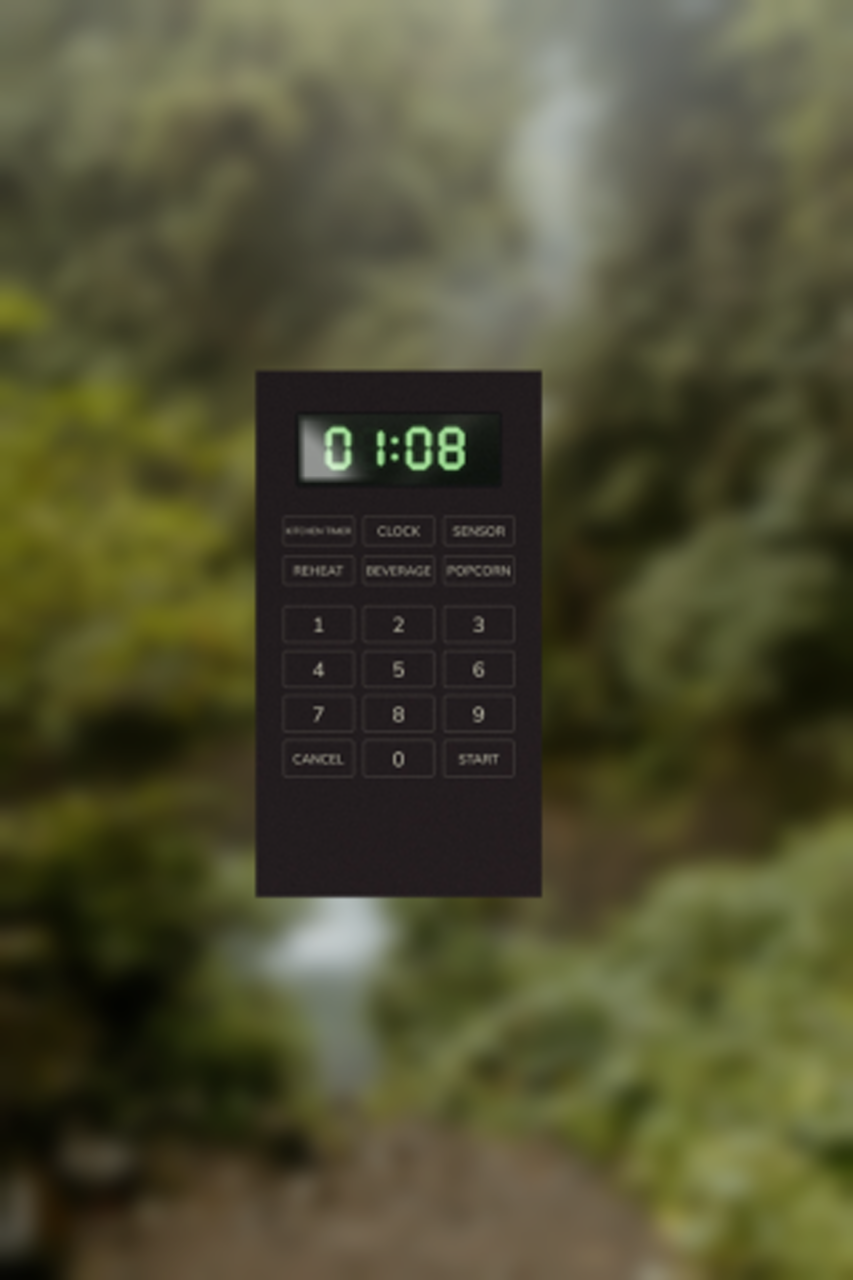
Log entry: 1h08
